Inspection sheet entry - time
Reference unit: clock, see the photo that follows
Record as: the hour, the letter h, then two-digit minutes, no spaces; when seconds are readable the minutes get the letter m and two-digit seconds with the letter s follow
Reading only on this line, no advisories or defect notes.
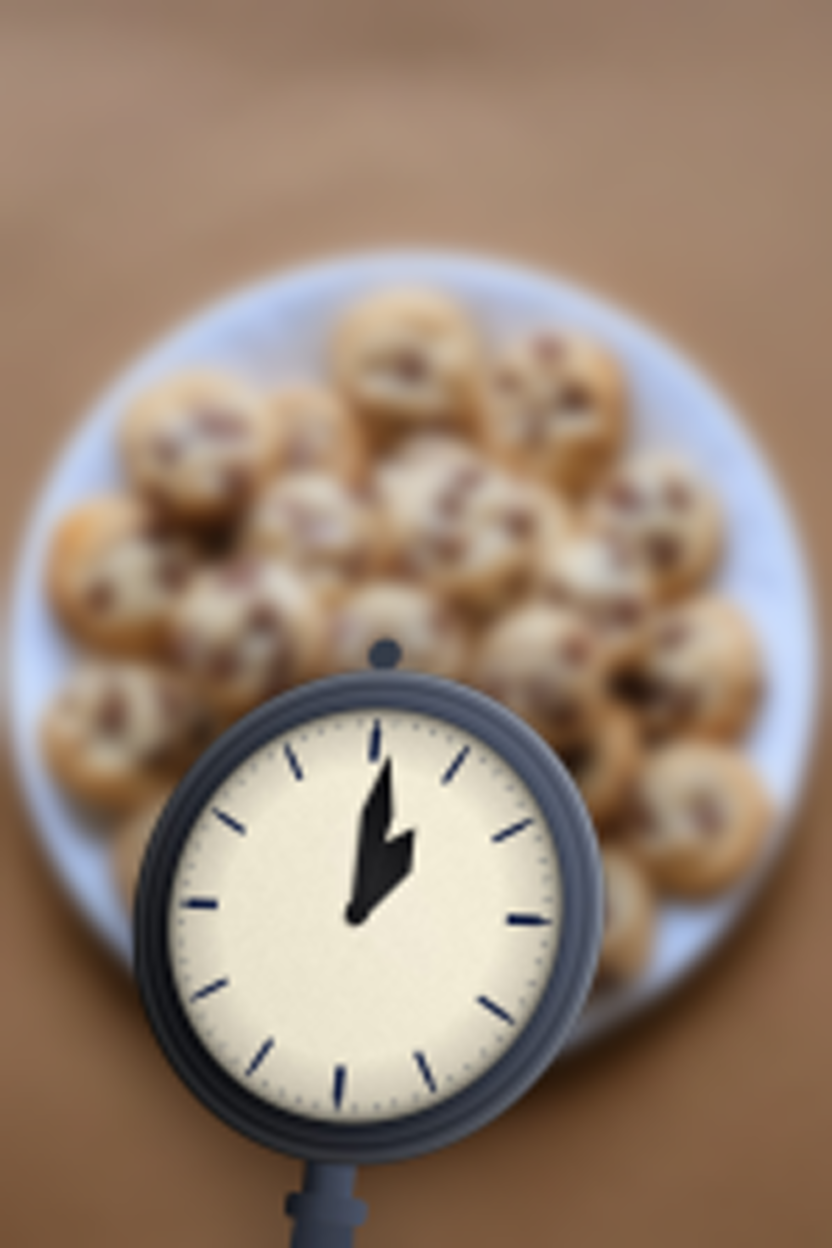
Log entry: 1h01
